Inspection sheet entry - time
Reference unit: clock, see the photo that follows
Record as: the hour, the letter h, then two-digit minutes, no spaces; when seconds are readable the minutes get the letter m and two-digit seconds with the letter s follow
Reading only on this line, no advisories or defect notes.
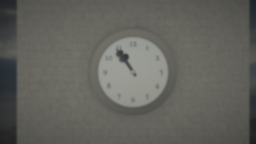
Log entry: 10h54
